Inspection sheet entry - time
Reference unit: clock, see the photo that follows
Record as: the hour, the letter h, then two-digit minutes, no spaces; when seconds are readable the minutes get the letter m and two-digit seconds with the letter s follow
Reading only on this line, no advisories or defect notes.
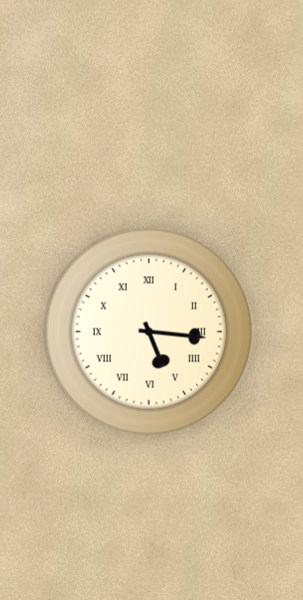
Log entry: 5h16
